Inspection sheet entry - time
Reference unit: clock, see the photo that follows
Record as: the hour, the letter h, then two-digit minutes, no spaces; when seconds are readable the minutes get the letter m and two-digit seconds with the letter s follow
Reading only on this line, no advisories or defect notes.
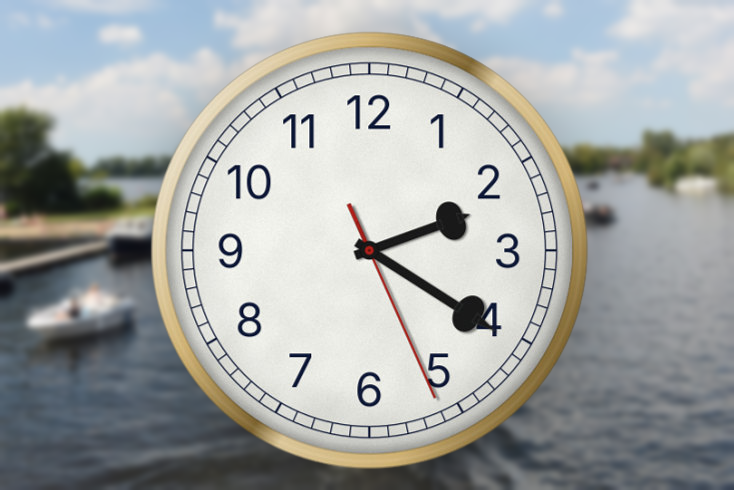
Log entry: 2h20m26s
